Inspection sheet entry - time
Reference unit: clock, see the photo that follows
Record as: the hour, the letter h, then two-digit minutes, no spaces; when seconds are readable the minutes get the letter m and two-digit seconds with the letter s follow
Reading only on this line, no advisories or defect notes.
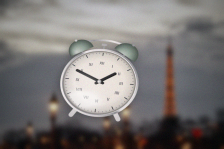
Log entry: 1h49
